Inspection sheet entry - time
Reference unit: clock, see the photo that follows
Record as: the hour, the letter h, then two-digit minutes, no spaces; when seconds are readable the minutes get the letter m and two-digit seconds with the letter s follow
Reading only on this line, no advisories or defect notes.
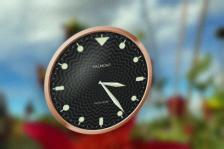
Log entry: 3h24
